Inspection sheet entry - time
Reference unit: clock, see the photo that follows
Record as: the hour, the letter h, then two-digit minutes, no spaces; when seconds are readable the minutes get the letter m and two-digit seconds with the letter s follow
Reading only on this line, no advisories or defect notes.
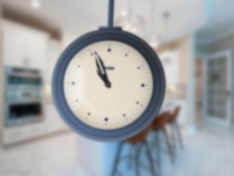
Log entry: 10h56
